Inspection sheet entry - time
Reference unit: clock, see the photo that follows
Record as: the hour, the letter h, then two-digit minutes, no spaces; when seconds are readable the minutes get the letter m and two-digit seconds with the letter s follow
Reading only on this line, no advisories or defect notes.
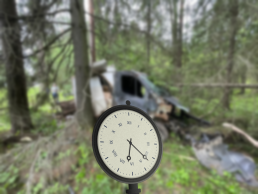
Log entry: 6h22
